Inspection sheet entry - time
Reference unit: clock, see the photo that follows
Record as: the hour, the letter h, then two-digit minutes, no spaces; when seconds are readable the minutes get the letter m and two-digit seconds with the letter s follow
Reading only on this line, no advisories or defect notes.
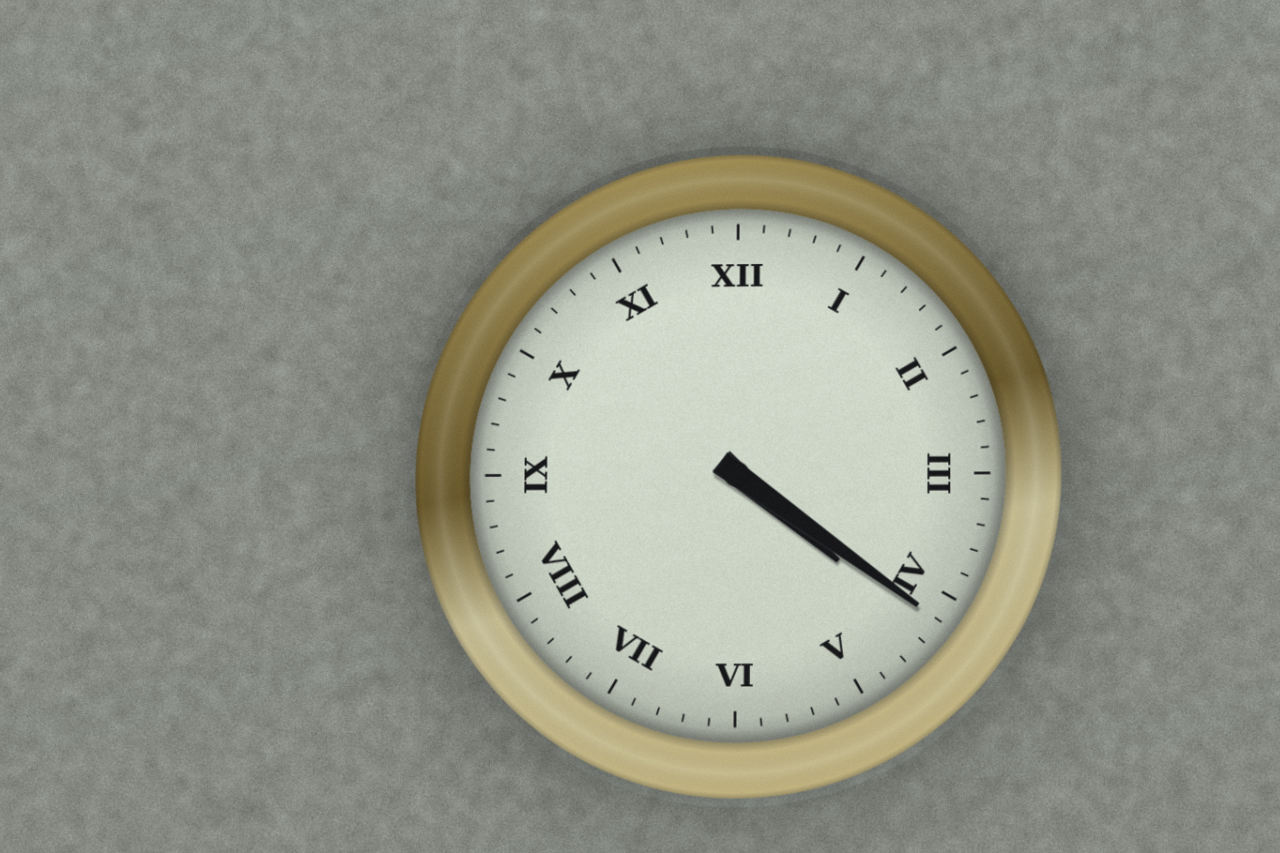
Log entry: 4h21
